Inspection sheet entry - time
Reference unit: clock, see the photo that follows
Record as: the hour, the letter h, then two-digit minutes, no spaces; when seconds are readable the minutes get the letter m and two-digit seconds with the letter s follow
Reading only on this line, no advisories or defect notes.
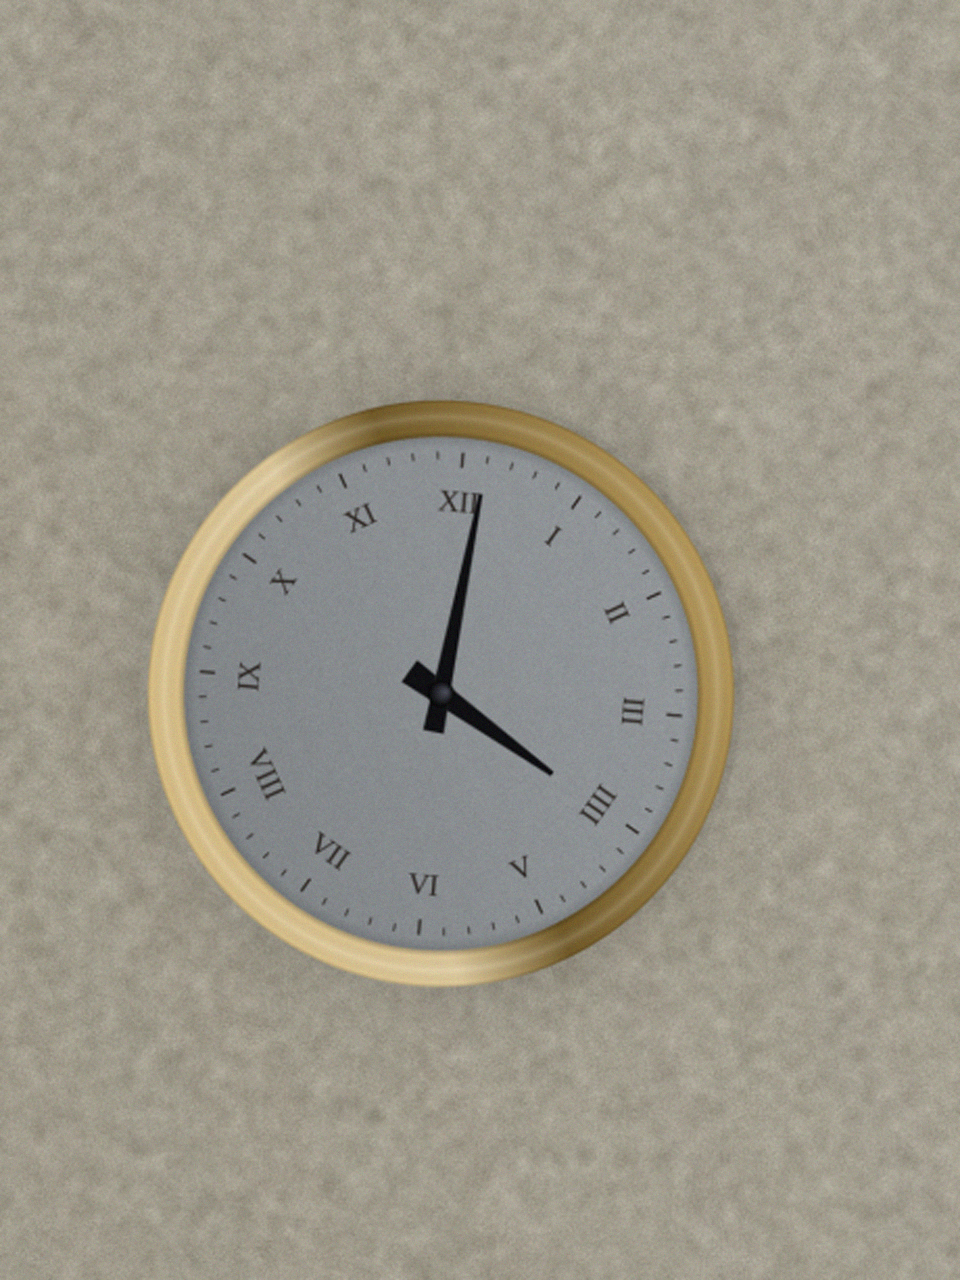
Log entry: 4h01
